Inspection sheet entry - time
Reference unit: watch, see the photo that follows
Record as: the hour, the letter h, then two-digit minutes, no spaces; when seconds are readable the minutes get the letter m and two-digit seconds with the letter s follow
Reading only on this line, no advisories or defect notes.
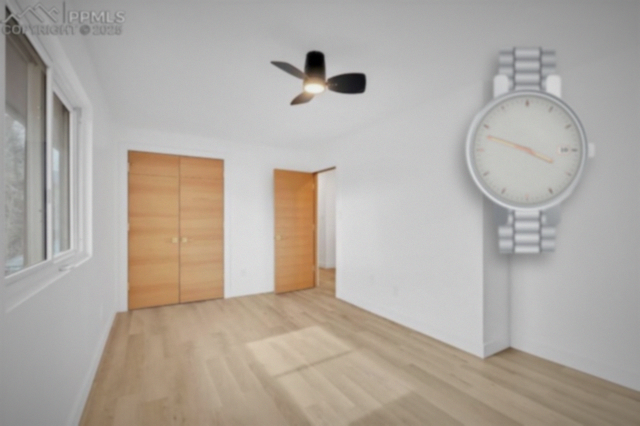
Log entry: 3h48
